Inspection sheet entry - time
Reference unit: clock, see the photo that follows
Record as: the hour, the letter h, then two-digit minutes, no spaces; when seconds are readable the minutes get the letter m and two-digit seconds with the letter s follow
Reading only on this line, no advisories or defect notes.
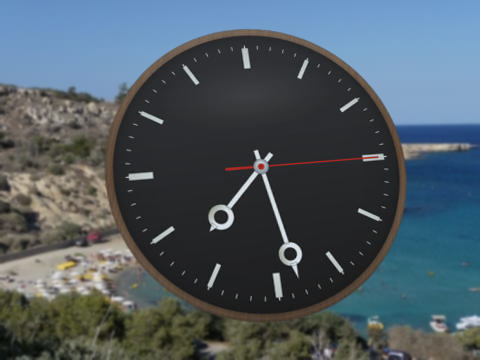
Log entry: 7h28m15s
